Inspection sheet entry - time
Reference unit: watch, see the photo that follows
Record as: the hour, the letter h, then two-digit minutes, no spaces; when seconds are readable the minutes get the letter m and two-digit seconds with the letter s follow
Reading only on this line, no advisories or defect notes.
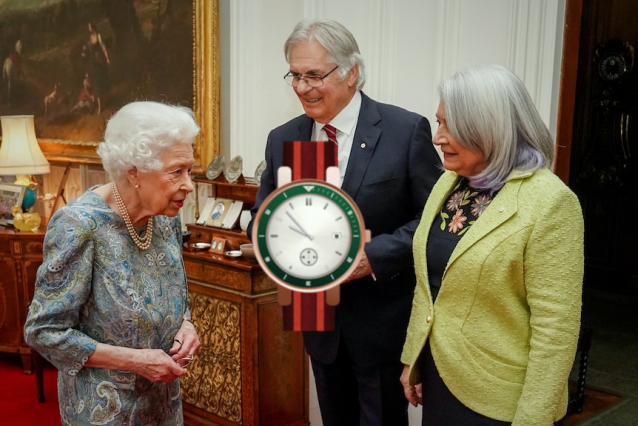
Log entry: 9h53
